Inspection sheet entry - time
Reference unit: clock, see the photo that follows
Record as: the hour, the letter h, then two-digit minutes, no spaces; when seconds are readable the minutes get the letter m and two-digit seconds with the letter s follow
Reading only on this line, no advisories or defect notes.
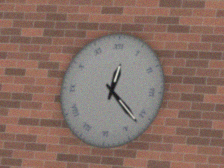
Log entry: 12h22
